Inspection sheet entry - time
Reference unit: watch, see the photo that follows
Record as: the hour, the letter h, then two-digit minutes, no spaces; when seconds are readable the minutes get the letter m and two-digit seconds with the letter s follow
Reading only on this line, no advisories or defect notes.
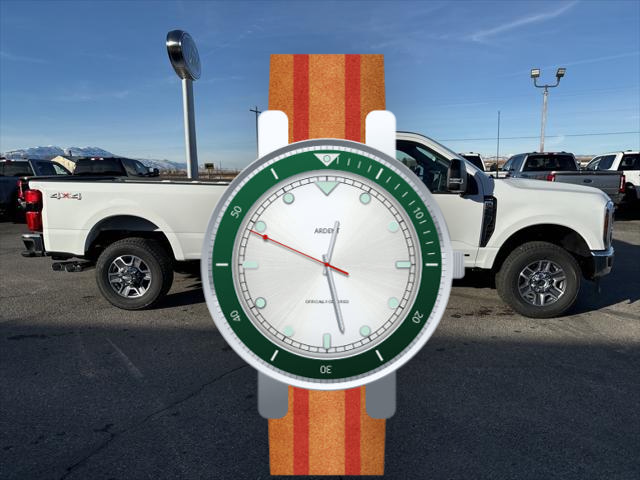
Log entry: 12h27m49s
